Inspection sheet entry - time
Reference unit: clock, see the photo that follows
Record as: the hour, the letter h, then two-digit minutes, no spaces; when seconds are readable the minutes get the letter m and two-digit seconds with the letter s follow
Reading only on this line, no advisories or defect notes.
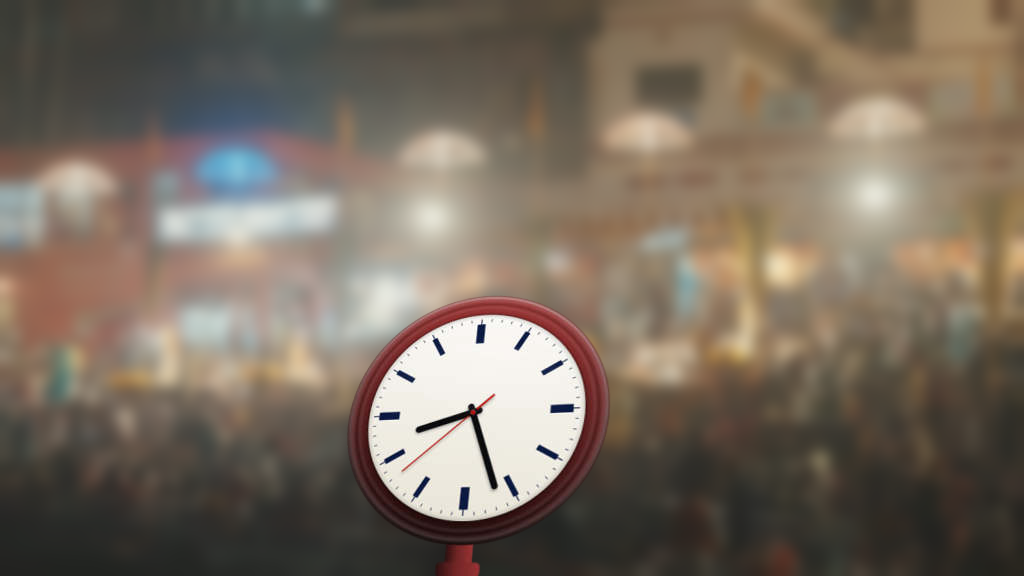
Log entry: 8h26m38s
